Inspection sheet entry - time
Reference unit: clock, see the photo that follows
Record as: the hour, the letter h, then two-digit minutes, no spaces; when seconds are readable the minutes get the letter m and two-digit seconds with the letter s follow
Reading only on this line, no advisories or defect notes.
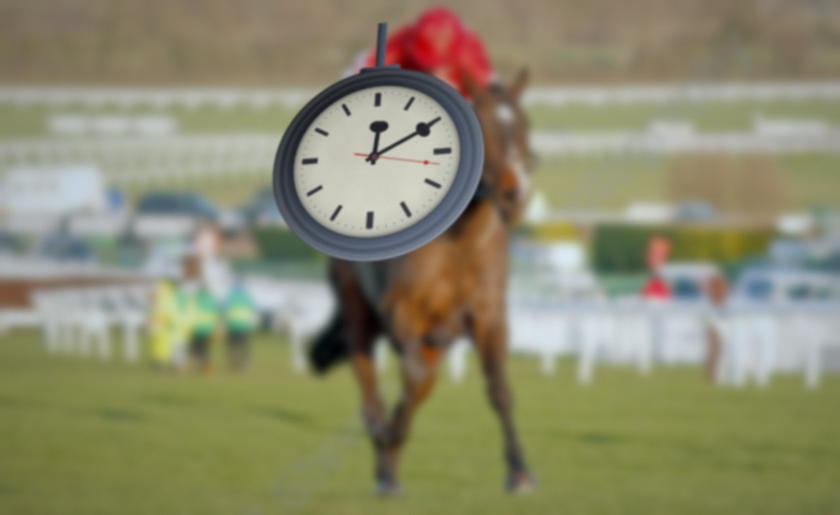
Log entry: 12h10m17s
